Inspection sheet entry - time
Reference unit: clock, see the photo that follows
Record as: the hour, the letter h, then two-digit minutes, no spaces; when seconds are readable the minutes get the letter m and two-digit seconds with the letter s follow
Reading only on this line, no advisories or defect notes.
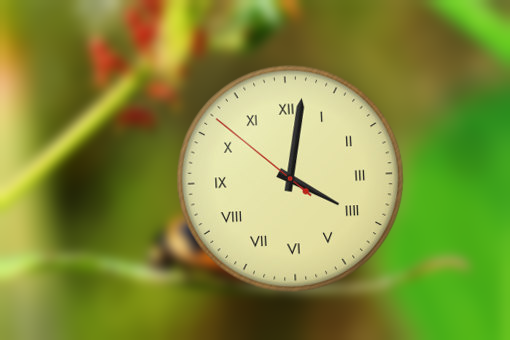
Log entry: 4h01m52s
